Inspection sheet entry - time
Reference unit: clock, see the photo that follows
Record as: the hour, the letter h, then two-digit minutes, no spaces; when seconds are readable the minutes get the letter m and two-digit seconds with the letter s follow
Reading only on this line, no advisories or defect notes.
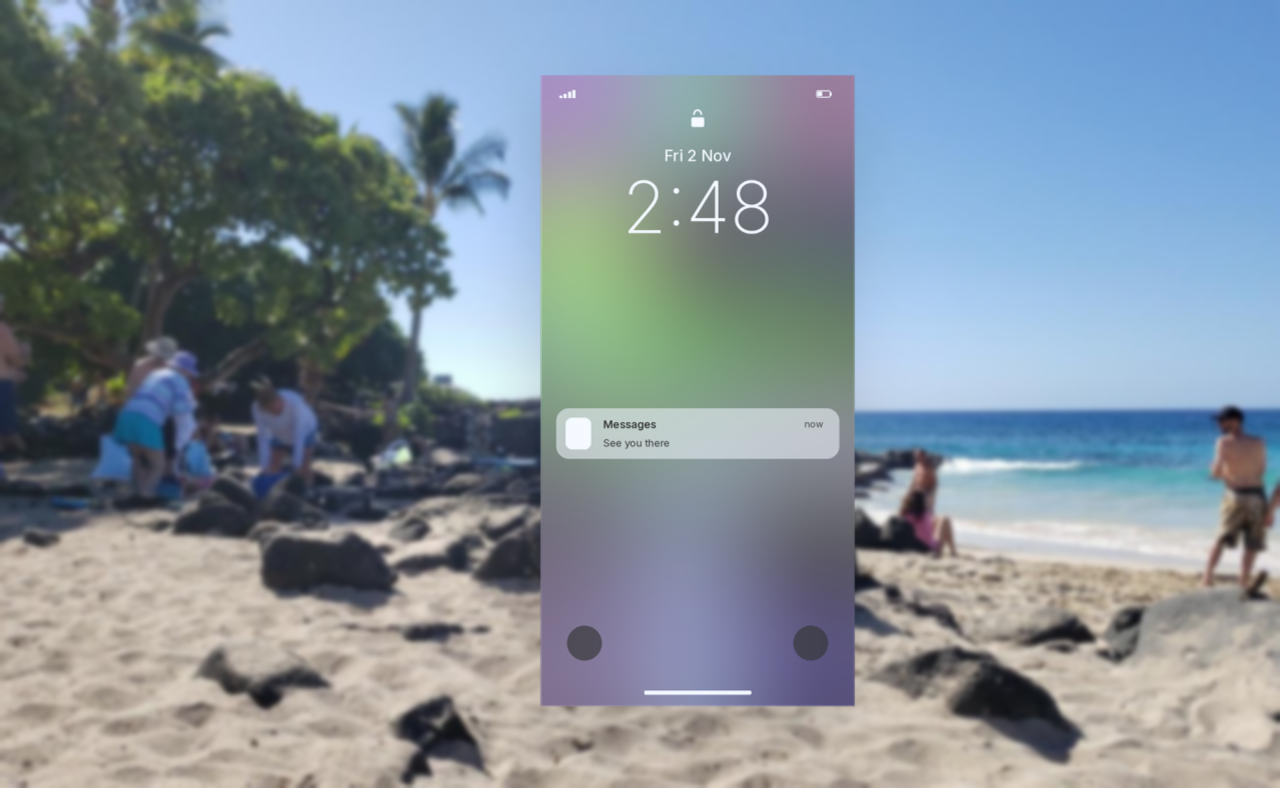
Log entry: 2h48
